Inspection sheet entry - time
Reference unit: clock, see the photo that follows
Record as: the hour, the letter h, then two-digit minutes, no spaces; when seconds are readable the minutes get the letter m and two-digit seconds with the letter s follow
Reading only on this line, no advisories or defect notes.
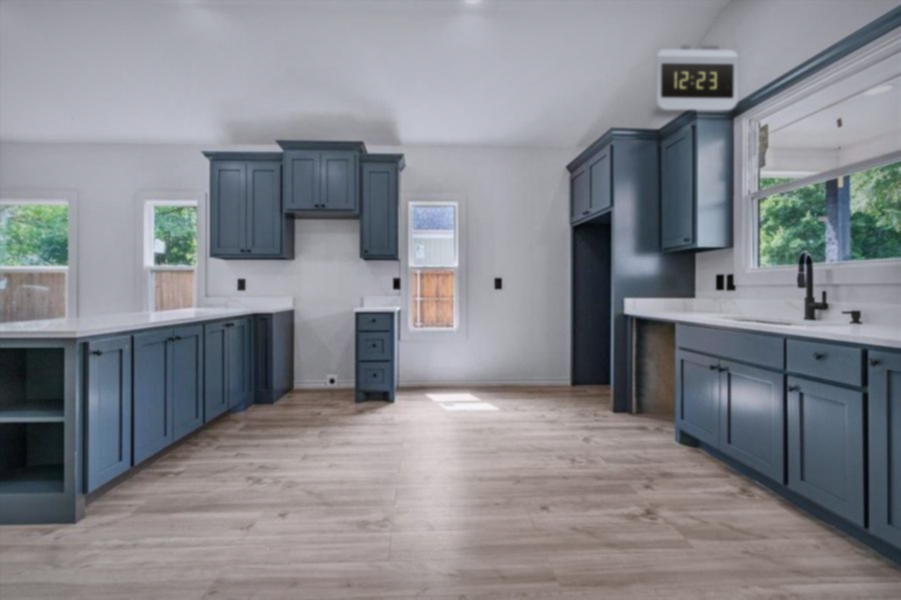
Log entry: 12h23
